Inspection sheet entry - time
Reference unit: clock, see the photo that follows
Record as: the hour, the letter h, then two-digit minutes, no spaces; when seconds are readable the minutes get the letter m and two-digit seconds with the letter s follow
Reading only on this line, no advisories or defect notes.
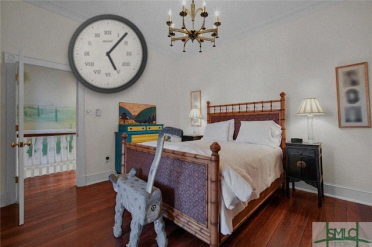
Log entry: 5h07
